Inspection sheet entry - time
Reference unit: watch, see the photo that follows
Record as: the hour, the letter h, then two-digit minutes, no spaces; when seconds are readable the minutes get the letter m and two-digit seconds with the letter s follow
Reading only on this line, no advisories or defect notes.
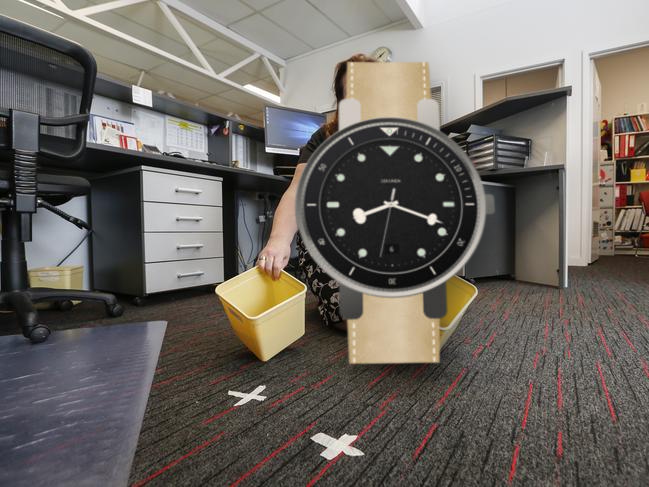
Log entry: 8h18m32s
